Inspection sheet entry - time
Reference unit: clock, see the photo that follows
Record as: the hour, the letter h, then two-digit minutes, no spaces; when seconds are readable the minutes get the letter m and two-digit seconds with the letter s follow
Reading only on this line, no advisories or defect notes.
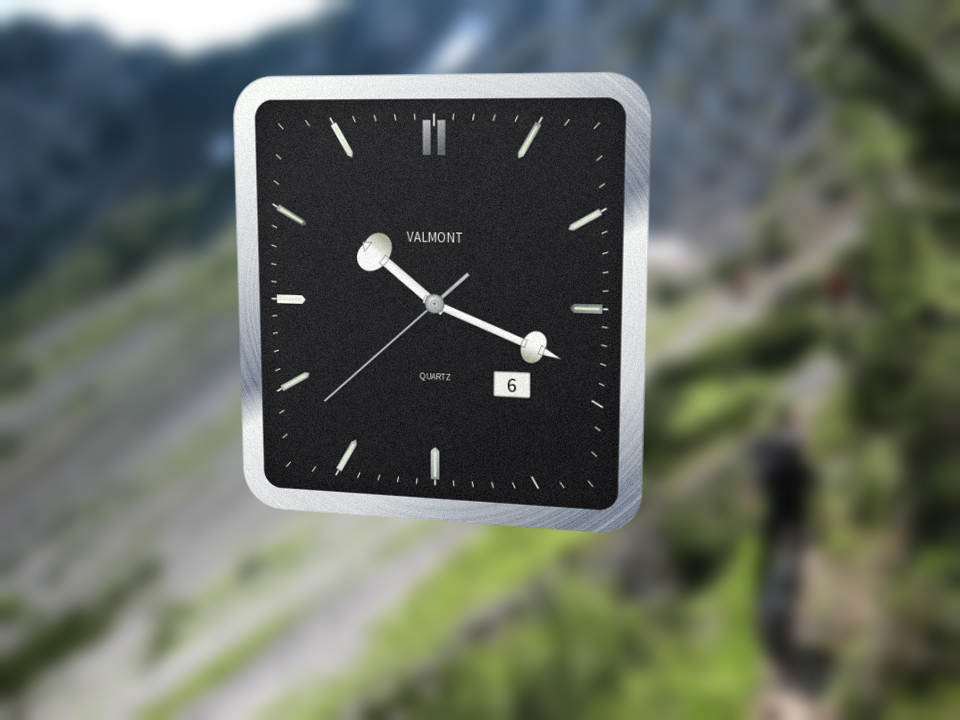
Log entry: 10h18m38s
